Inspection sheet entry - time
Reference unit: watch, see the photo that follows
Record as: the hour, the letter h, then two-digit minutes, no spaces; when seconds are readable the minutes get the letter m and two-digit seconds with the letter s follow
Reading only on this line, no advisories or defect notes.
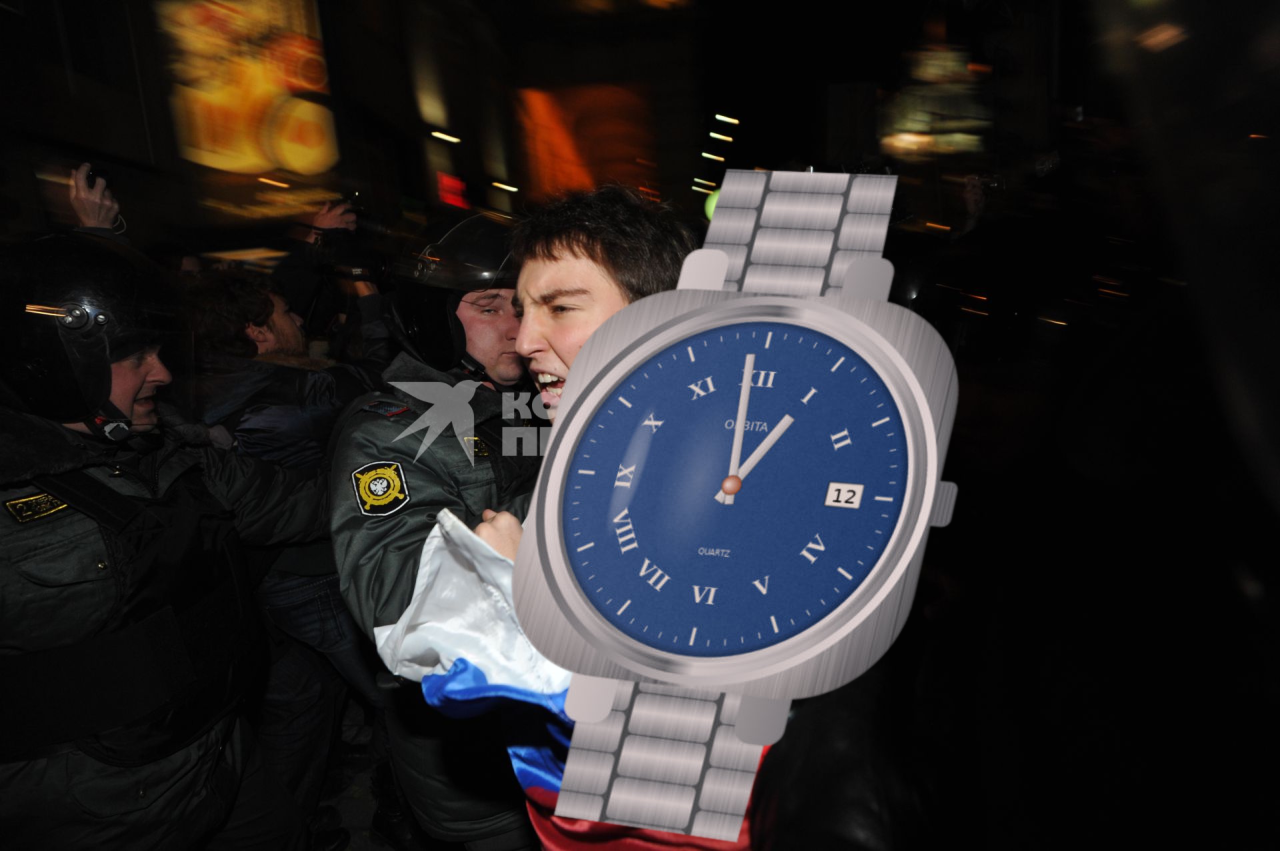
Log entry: 12h59
